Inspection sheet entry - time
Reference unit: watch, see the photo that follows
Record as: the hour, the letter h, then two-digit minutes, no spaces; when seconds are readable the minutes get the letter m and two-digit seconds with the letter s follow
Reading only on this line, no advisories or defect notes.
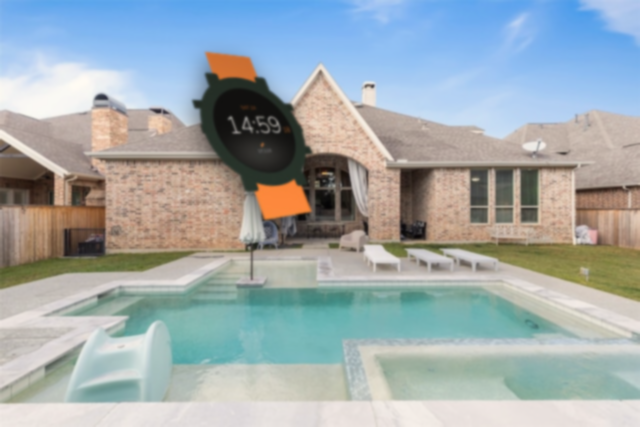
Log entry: 14h59
